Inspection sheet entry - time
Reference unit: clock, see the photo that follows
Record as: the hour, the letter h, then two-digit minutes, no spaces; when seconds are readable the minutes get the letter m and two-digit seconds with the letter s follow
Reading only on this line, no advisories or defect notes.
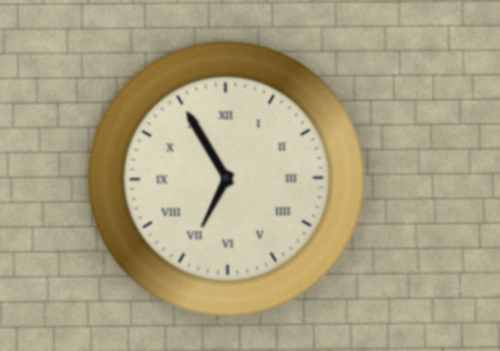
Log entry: 6h55
